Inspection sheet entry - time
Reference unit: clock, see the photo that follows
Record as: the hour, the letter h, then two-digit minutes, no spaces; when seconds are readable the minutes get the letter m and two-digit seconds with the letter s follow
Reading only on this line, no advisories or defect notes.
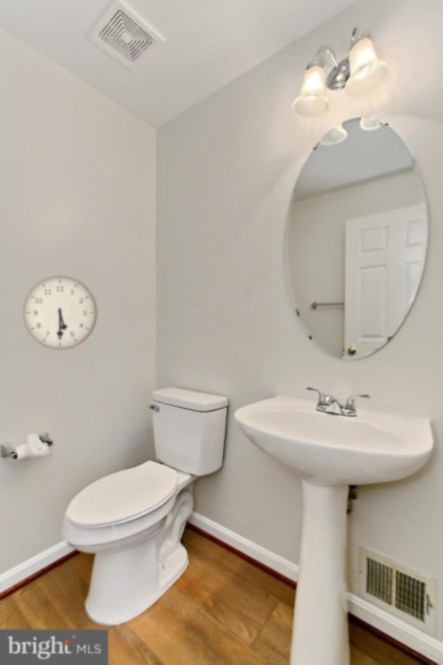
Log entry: 5h30
